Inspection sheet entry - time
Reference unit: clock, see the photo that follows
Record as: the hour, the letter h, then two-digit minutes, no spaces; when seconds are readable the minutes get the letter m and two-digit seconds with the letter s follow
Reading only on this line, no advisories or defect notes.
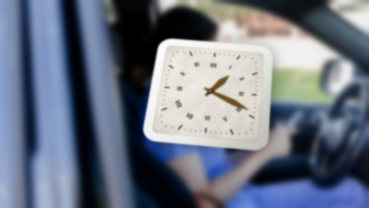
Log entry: 1h19
